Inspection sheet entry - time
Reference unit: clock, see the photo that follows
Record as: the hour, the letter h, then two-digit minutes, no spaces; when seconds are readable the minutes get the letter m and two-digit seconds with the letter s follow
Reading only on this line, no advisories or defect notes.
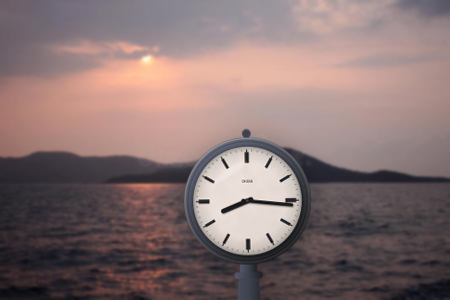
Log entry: 8h16
